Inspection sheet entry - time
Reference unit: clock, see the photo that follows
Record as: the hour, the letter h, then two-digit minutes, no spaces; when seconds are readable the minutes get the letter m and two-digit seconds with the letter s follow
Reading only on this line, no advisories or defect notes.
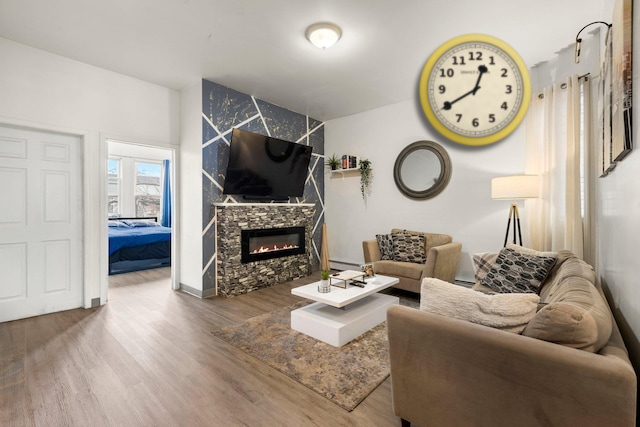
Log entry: 12h40
